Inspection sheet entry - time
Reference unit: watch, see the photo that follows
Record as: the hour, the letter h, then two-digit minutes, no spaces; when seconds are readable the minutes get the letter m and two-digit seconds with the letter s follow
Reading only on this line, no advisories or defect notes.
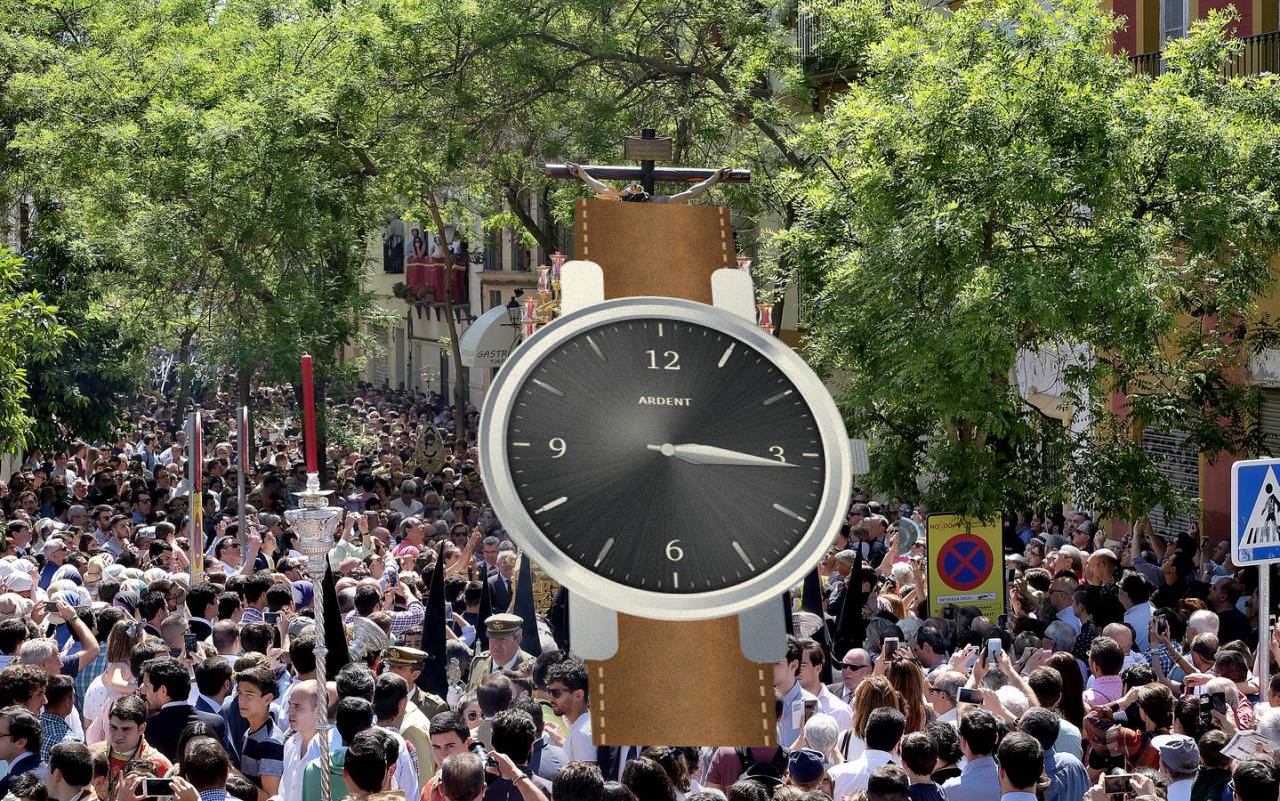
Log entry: 3h16
